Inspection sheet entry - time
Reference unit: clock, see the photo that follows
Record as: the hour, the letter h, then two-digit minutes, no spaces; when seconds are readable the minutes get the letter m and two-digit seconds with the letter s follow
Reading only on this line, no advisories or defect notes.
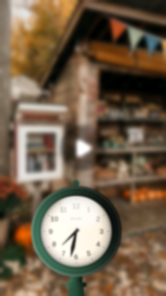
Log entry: 7h32
